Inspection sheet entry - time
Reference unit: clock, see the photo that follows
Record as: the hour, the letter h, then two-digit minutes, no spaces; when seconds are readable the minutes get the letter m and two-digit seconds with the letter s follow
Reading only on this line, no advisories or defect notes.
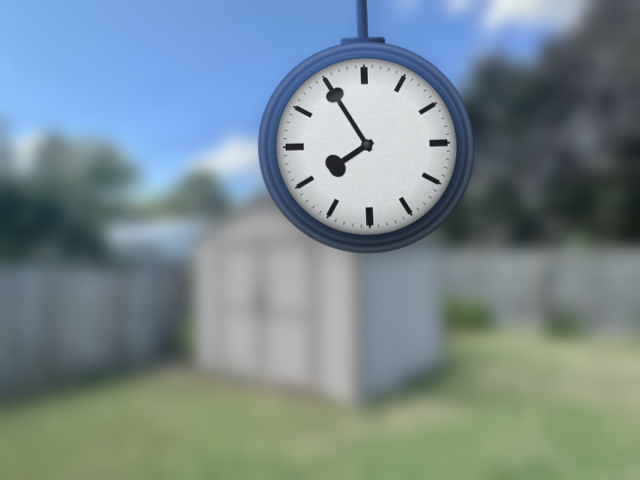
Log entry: 7h55
